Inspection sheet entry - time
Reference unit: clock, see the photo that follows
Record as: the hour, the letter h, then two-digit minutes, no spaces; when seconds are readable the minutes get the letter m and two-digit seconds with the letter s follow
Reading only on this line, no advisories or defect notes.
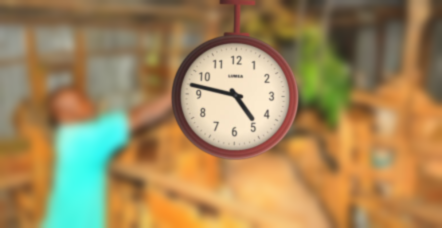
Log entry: 4h47
